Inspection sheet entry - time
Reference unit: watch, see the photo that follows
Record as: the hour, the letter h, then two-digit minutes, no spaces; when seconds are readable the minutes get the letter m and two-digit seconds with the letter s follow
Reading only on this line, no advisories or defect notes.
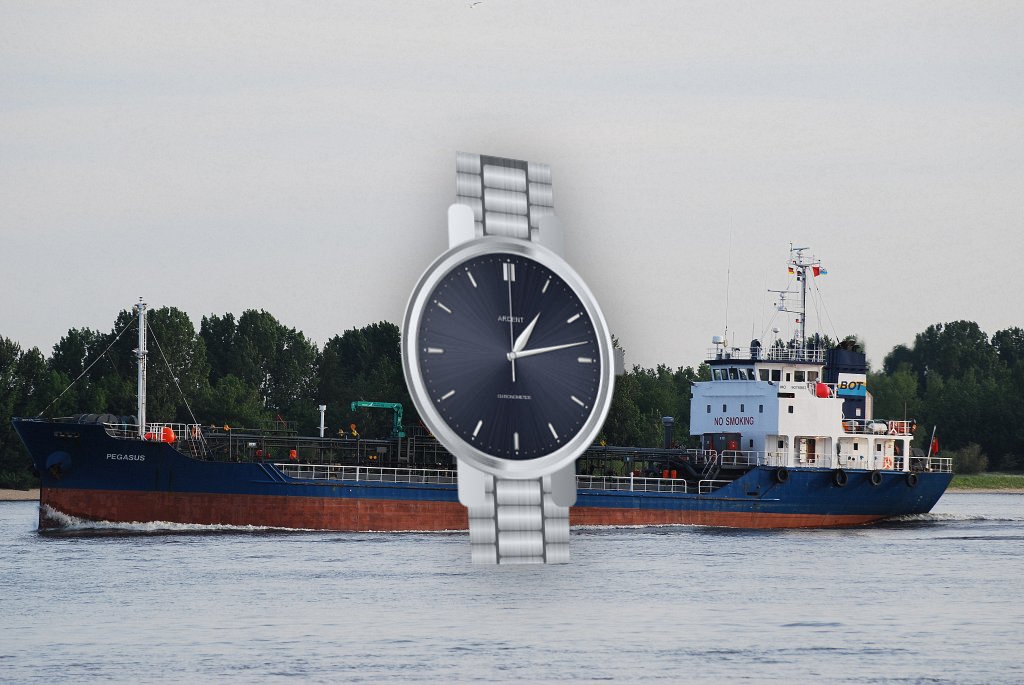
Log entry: 1h13m00s
